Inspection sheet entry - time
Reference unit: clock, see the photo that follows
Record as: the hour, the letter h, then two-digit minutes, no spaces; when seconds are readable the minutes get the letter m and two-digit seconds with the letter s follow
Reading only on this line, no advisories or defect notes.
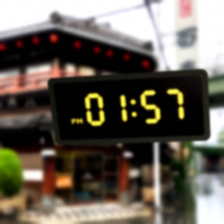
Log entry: 1h57
